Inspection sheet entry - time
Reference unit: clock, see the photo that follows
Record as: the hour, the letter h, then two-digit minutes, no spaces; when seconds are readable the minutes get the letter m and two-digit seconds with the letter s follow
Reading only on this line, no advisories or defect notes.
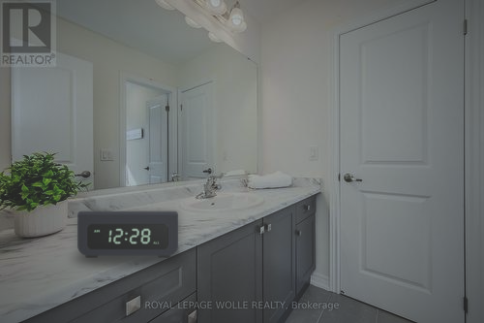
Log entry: 12h28
